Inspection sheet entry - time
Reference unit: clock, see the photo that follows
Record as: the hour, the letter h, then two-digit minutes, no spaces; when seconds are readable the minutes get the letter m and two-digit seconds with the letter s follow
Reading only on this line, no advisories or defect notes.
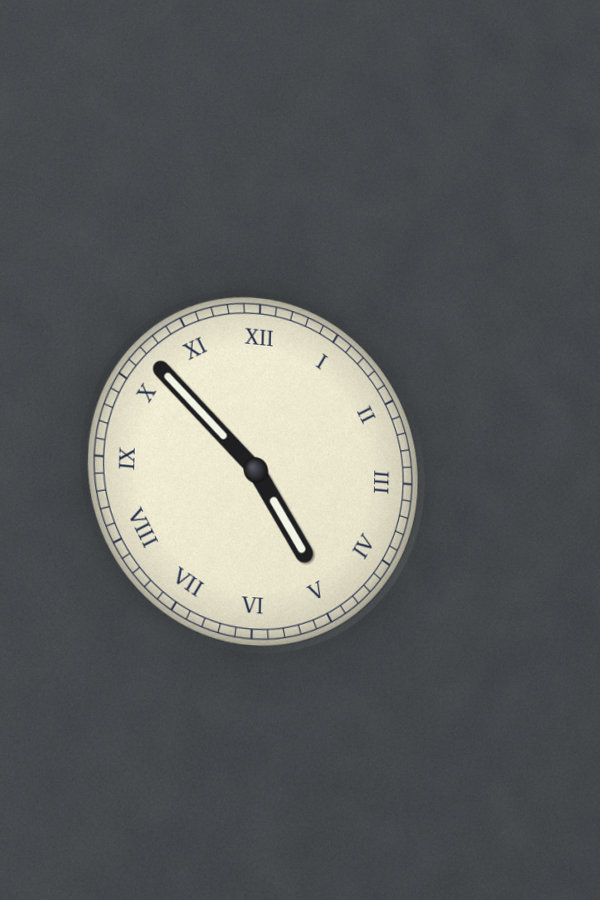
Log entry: 4h52
